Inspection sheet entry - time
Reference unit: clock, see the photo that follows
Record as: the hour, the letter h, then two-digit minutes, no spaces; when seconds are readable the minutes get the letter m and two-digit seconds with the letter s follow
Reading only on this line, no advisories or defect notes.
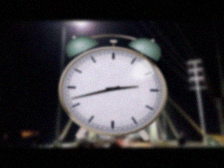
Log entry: 2h42
